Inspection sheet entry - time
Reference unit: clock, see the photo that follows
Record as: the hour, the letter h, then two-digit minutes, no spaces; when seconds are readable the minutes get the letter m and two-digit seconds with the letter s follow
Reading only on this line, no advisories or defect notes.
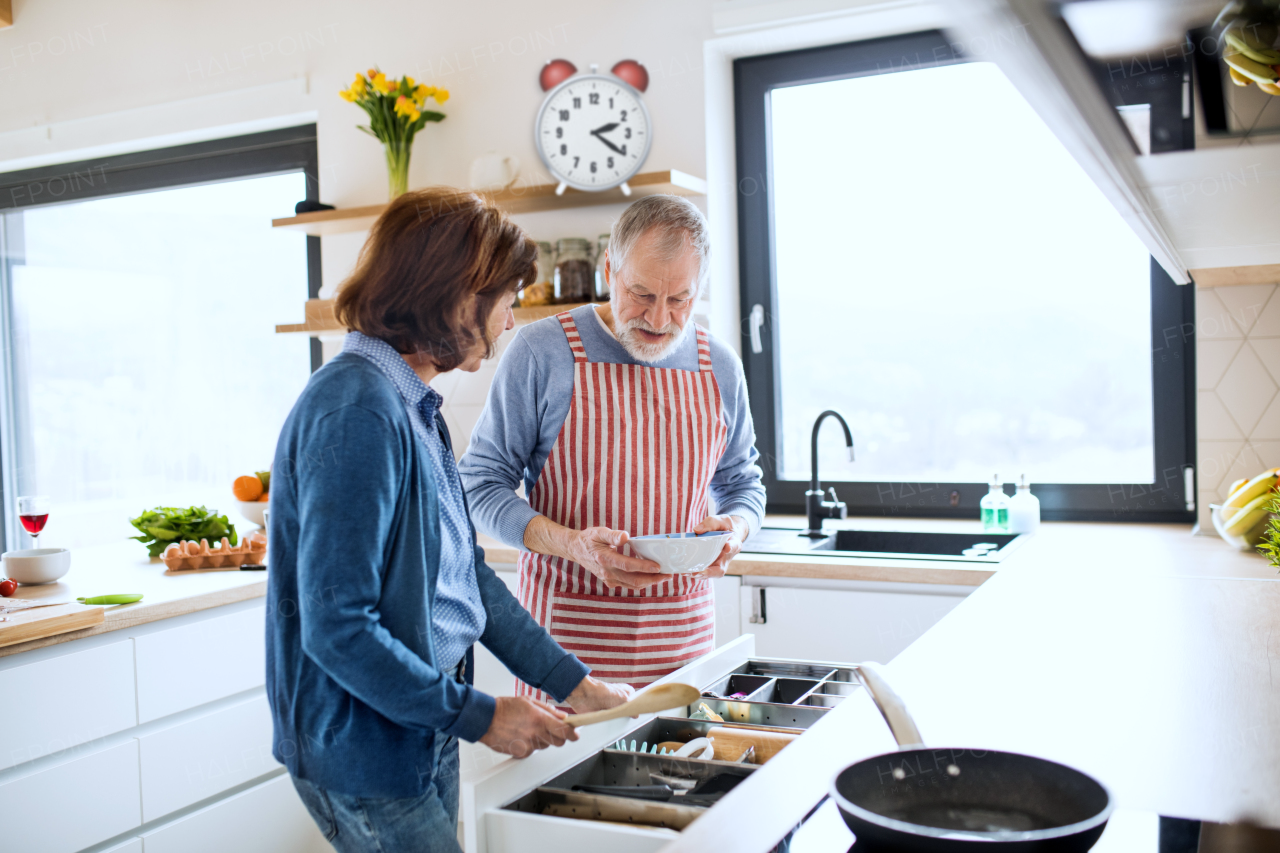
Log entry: 2h21
